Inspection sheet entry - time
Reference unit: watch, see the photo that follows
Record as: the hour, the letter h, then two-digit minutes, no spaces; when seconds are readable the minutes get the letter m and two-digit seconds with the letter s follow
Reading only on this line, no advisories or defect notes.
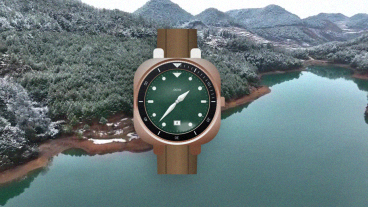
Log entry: 1h37
